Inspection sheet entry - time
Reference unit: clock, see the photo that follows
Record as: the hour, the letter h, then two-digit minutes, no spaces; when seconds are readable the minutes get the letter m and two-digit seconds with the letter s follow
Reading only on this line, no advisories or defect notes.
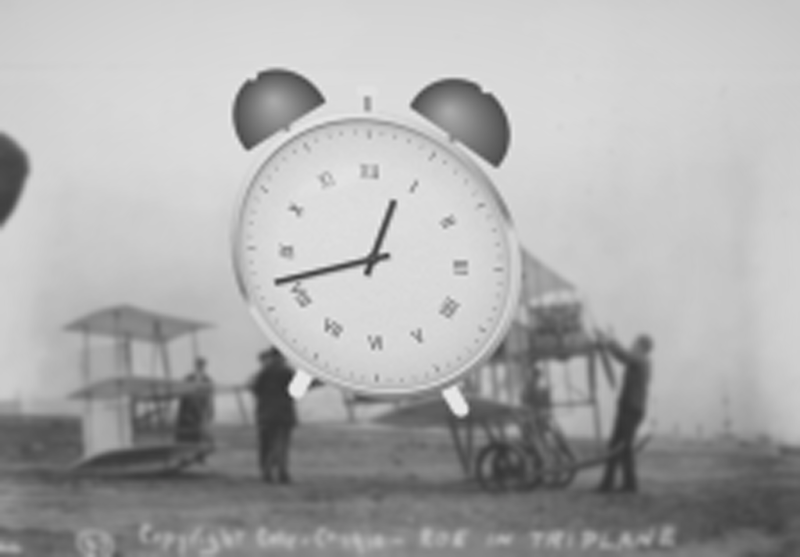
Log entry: 12h42
